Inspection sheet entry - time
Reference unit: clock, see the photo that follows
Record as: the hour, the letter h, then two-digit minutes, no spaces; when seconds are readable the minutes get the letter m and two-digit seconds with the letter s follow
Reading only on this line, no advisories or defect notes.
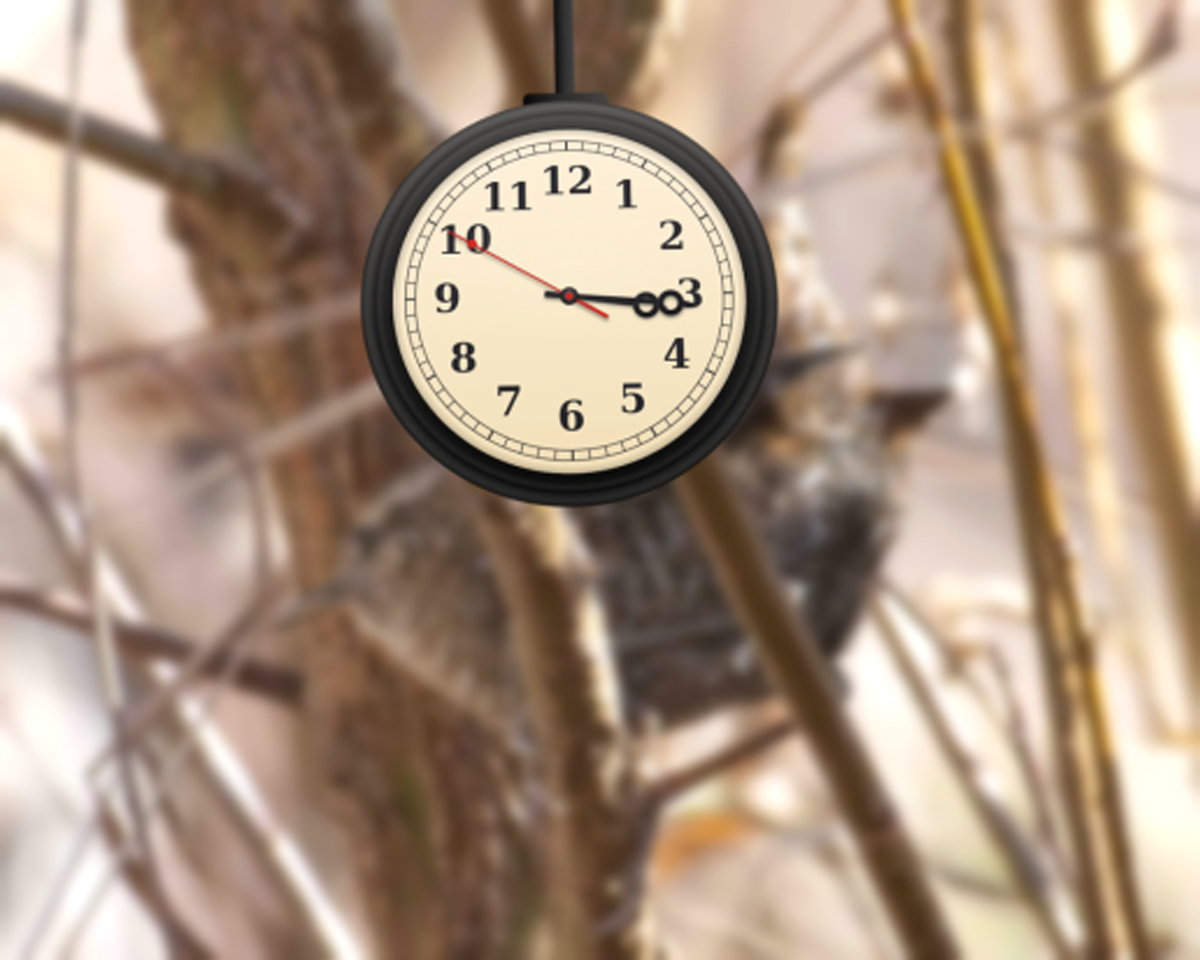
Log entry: 3h15m50s
